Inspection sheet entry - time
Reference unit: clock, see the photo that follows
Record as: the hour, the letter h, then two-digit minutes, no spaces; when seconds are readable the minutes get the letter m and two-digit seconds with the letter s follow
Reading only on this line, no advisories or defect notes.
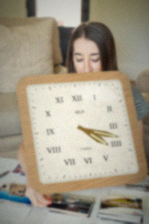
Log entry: 4h18
